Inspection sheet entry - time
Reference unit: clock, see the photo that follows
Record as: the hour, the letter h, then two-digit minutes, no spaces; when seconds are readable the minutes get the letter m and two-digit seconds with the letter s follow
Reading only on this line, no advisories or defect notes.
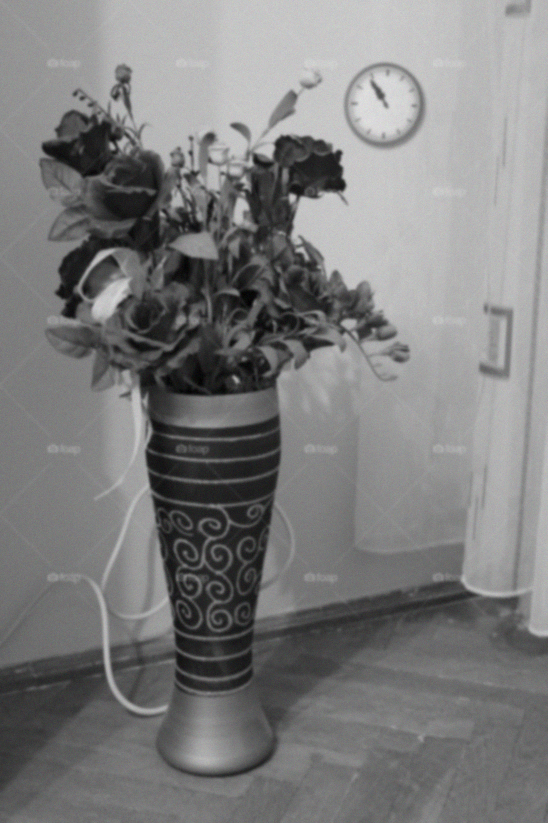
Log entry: 10h54
